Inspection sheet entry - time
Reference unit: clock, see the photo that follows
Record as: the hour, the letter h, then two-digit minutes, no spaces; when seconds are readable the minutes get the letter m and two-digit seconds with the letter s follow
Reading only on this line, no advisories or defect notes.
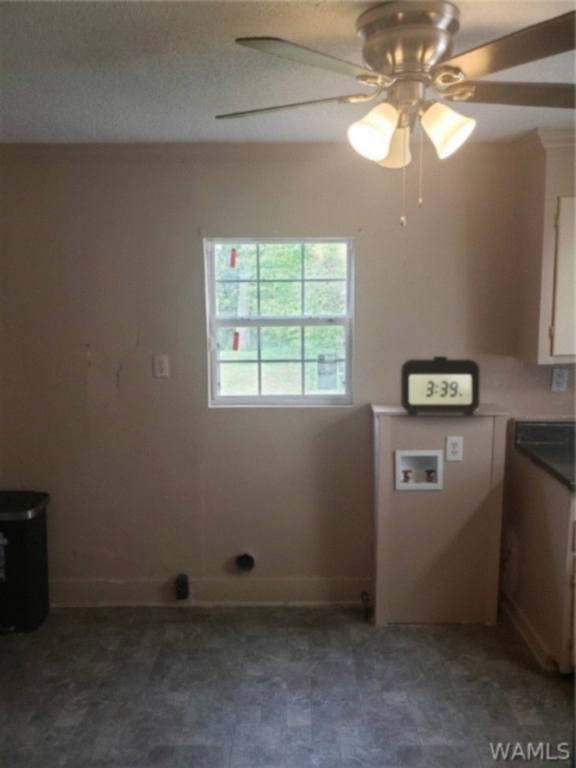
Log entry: 3h39
